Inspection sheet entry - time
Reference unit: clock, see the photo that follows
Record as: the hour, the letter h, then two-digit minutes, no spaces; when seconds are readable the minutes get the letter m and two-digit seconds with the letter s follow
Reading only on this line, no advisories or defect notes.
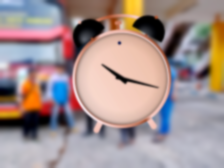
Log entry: 10h18
